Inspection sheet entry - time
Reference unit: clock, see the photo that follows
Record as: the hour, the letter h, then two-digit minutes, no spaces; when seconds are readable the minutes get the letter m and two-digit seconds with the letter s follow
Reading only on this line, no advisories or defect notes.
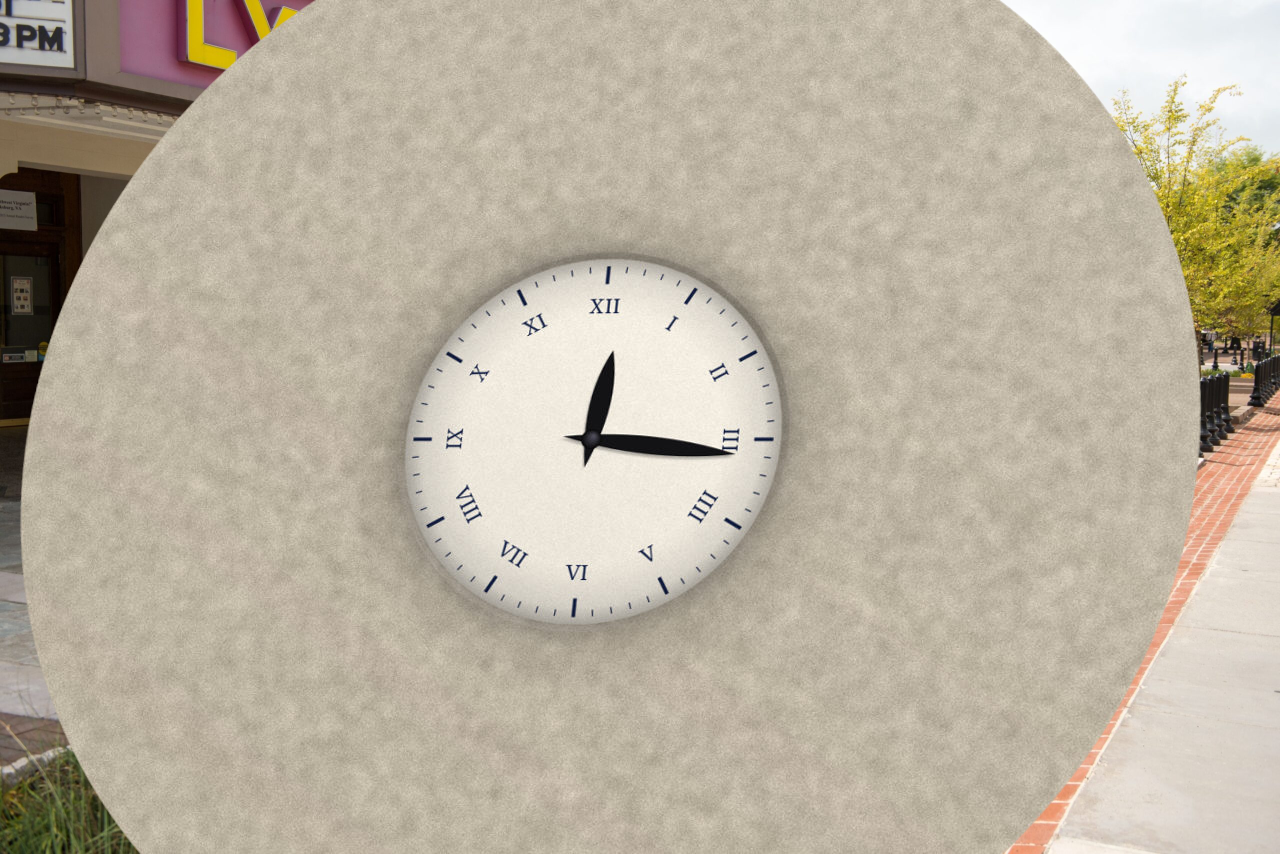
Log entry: 12h16
